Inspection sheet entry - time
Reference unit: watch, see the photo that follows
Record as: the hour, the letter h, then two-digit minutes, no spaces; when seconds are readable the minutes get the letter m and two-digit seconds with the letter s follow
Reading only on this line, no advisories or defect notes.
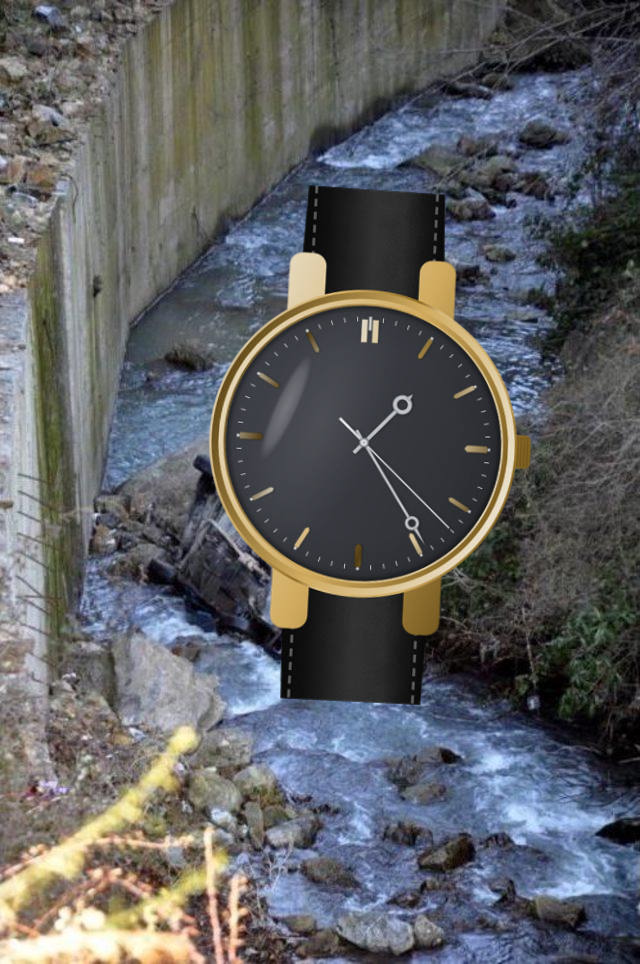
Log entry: 1h24m22s
